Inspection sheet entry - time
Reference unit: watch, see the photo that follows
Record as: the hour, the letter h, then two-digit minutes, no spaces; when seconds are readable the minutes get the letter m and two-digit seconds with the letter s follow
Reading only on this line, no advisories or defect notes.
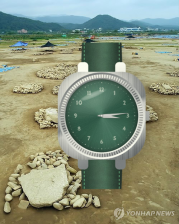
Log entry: 3h14
